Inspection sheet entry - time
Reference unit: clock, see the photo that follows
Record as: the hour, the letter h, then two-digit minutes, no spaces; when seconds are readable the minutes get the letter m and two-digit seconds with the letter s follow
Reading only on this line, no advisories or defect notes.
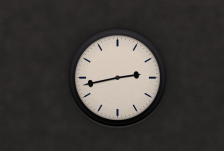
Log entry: 2h43
